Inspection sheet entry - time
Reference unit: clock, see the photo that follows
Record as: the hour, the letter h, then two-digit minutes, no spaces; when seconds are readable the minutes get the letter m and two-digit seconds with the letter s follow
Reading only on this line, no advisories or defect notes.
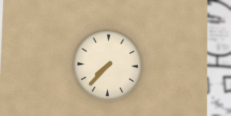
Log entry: 7h37
